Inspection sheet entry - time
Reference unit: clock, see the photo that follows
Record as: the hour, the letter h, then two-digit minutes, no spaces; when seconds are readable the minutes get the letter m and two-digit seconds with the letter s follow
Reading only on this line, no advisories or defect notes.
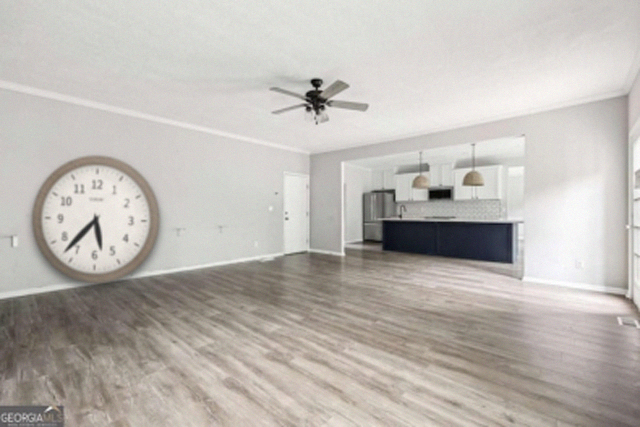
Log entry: 5h37
